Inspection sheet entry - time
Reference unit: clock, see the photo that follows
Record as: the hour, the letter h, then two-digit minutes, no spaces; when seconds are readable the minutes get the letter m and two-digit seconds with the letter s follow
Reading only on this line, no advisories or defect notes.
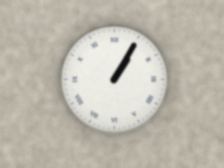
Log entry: 1h05
